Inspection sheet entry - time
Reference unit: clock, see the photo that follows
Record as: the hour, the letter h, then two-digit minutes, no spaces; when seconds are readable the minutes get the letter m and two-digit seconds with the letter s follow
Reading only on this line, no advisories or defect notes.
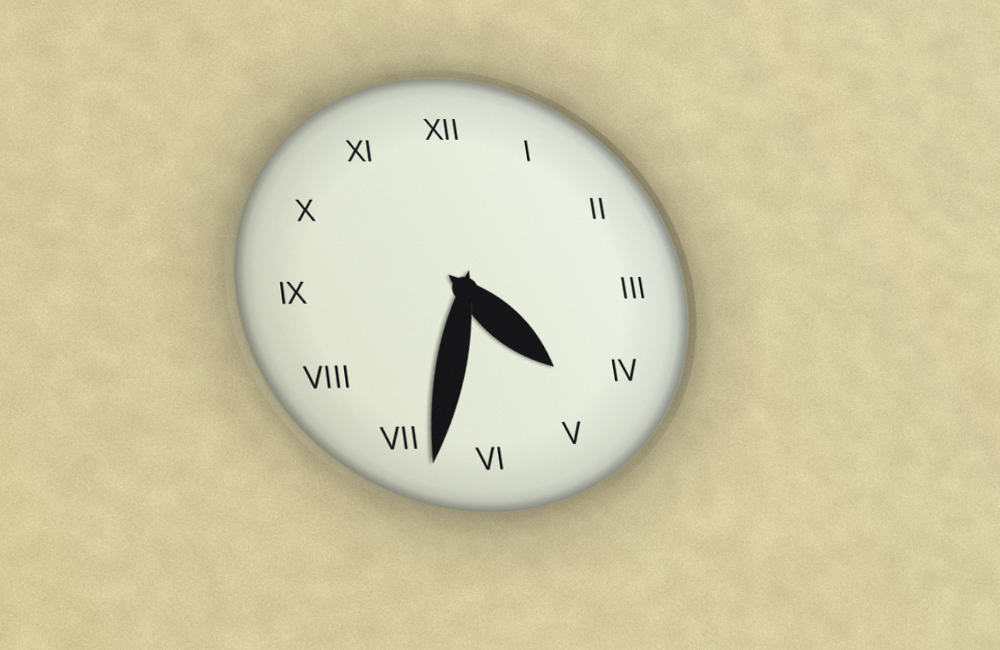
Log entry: 4h33
